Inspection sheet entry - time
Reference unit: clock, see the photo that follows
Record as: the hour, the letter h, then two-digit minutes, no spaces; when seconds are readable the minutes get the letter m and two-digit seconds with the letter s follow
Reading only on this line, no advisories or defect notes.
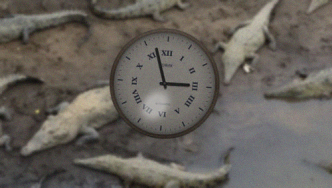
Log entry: 2h57
